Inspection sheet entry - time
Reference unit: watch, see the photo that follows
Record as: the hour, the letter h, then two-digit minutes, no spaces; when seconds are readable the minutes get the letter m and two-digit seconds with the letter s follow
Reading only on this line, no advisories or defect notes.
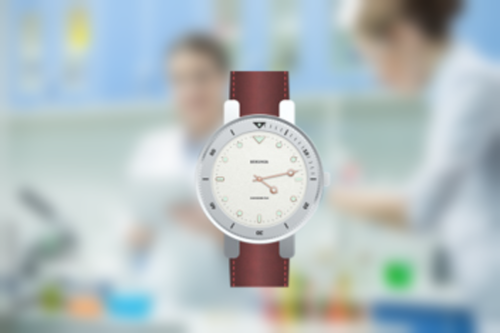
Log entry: 4h13
